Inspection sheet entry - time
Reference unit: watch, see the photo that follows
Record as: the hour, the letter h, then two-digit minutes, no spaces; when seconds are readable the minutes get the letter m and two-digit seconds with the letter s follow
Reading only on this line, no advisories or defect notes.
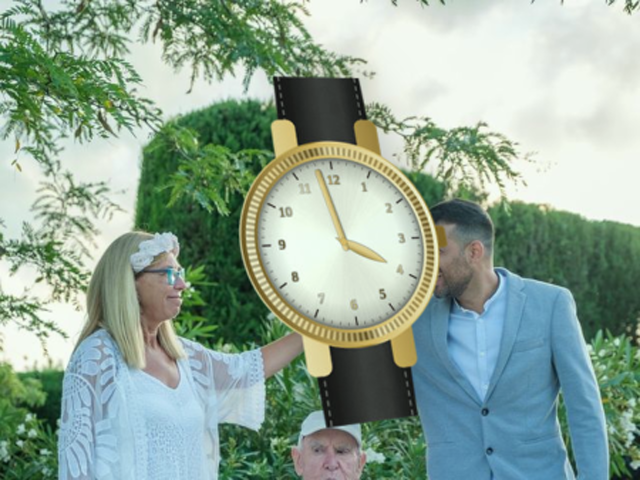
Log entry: 3h58
